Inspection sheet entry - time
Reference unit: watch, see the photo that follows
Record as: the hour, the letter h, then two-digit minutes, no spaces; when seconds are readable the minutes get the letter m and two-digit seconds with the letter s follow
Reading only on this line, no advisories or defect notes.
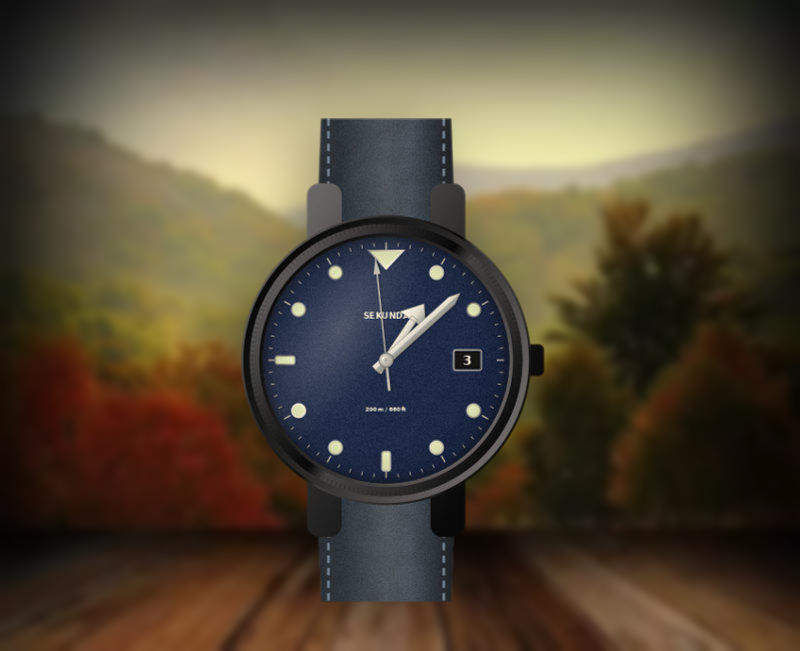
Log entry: 1h07m59s
